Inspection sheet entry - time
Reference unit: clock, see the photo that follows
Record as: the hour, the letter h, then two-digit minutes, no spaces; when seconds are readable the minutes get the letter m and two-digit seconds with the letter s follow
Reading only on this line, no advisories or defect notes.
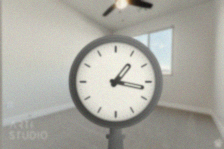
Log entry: 1h17
